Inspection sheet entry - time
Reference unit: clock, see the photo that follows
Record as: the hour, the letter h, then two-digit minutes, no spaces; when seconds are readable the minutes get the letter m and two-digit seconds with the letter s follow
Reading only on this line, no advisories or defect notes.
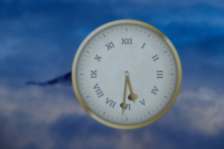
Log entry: 5h31
